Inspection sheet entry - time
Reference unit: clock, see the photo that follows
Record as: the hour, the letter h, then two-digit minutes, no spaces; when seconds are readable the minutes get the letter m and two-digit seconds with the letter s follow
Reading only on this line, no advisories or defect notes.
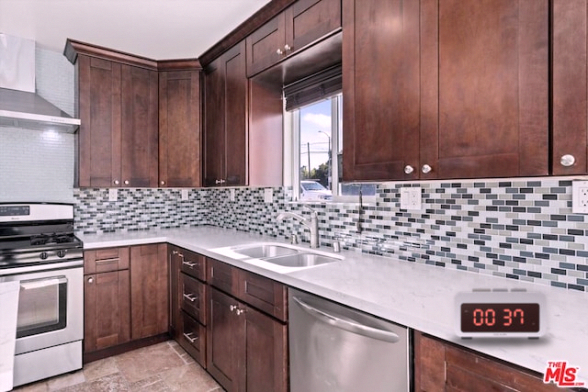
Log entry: 0h37
